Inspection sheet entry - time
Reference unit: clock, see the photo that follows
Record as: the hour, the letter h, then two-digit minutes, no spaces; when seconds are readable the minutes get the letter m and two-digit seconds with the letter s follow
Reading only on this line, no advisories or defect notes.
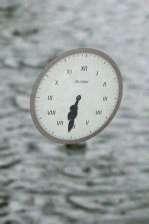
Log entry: 6h31
